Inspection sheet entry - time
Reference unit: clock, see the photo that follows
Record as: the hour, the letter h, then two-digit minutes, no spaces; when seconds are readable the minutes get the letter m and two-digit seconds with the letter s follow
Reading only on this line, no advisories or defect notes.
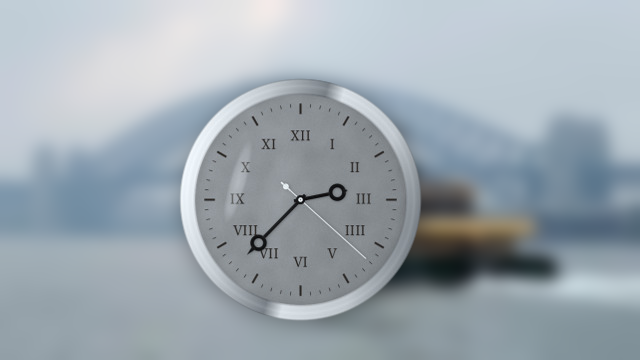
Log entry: 2h37m22s
